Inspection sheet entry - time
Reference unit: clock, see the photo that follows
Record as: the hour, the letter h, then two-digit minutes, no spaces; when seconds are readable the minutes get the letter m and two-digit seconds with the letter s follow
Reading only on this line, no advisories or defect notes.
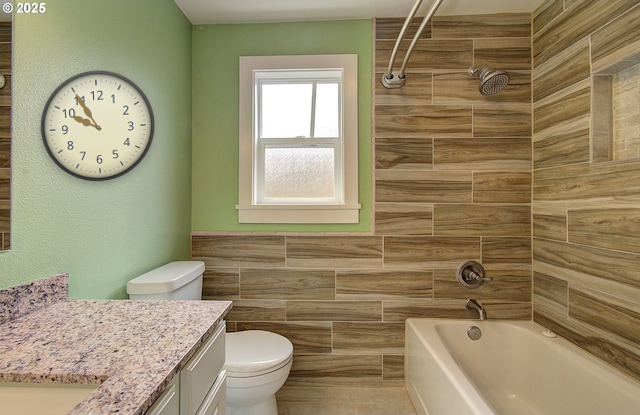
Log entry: 9h55
